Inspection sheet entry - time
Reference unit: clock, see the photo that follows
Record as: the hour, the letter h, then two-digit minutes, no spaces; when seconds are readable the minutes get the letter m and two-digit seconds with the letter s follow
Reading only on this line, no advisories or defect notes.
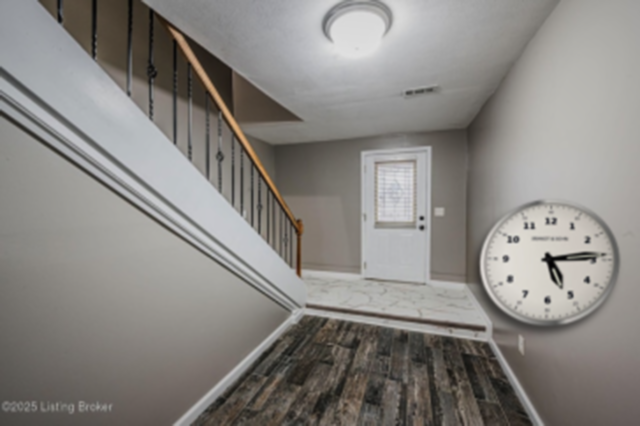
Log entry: 5h14
